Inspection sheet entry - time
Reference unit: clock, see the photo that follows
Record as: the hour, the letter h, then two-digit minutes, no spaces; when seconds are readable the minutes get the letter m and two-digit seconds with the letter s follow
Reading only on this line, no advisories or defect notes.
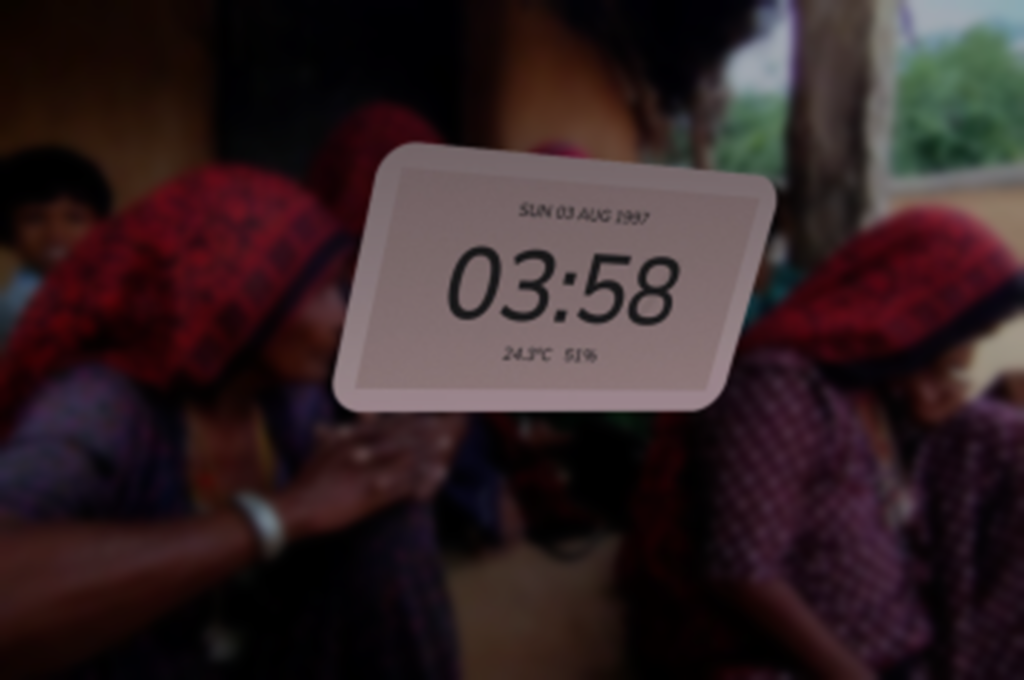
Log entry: 3h58
